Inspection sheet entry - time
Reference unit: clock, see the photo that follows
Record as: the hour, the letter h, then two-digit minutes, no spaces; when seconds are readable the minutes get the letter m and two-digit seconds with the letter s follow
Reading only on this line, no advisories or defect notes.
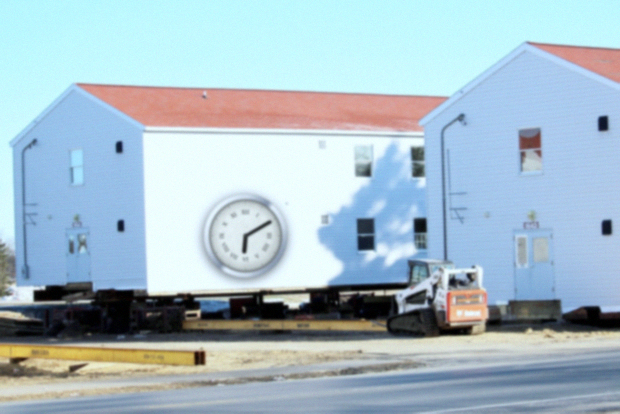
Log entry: 6h10
